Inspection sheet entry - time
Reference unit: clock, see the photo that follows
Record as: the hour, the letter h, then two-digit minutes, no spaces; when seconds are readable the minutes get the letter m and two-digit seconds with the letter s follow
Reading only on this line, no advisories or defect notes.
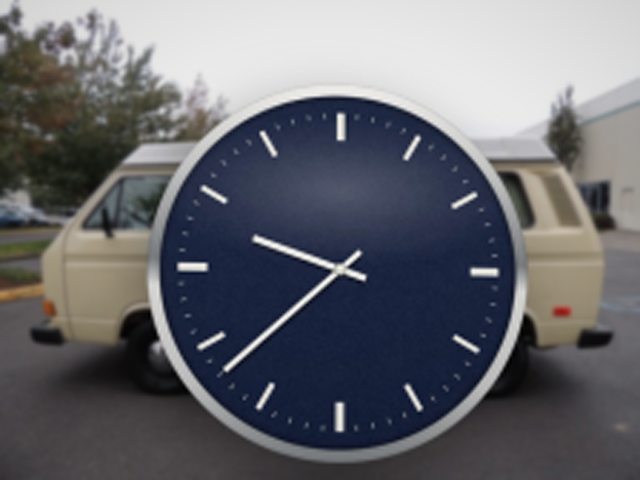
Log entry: 9h38
